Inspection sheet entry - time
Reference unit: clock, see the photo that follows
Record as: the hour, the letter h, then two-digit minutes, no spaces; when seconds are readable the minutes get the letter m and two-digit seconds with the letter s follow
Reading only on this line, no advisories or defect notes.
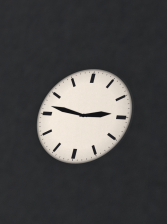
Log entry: 2h47
